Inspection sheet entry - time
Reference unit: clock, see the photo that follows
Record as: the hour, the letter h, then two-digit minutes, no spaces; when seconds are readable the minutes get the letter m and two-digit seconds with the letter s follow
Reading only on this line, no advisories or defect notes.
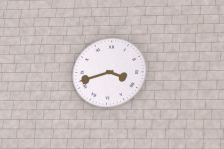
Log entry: 3h42
